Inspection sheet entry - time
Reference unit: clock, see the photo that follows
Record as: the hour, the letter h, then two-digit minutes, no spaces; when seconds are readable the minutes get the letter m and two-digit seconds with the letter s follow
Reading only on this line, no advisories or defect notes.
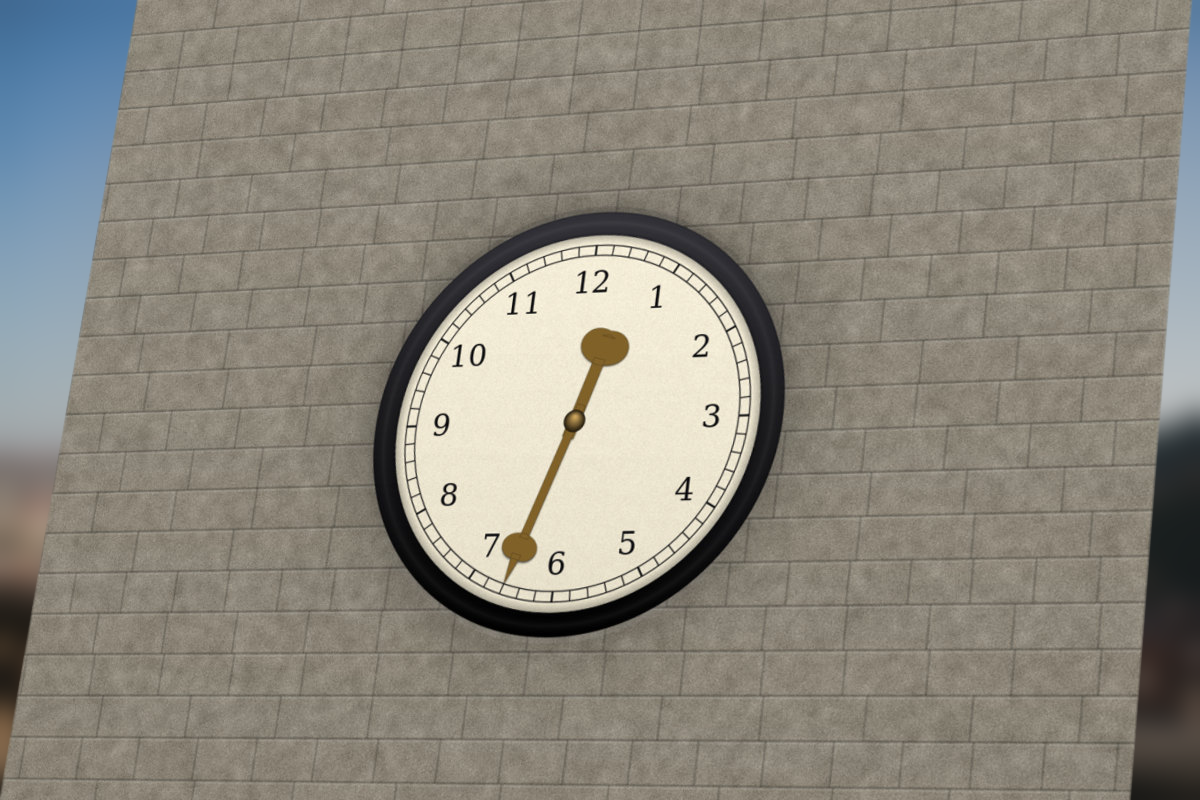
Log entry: 12h33
